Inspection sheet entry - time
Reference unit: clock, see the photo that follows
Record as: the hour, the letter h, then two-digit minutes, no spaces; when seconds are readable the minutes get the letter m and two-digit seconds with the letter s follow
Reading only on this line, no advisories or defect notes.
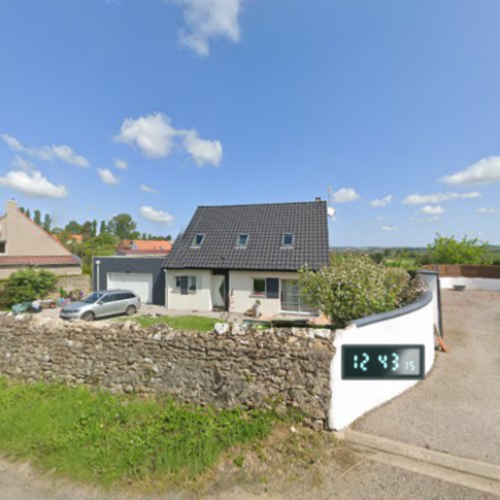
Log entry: 12h43m15s
